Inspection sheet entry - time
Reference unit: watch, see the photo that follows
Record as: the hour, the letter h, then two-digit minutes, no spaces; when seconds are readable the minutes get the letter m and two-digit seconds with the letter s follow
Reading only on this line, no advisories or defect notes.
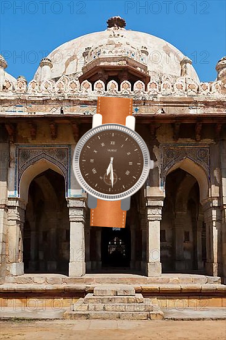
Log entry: 6h29
